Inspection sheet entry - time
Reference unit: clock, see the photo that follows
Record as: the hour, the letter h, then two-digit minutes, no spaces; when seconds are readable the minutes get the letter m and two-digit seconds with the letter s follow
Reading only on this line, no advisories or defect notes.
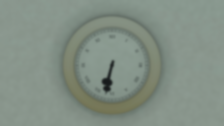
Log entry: 6h32
